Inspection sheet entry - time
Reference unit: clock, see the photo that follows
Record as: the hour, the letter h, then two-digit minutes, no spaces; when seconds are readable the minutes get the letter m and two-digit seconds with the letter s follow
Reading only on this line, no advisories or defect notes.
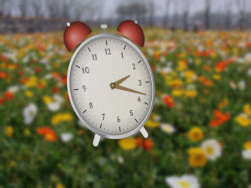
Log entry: 2h18
